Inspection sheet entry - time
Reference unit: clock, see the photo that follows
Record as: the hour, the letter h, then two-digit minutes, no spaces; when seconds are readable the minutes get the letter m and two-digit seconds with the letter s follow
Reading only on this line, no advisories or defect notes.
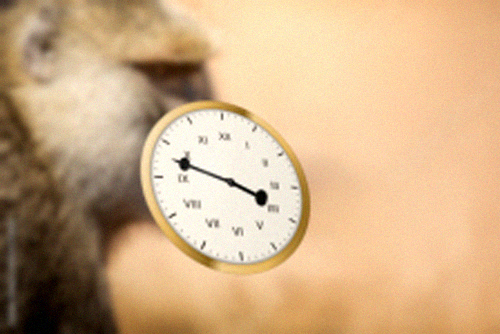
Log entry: 3h48
